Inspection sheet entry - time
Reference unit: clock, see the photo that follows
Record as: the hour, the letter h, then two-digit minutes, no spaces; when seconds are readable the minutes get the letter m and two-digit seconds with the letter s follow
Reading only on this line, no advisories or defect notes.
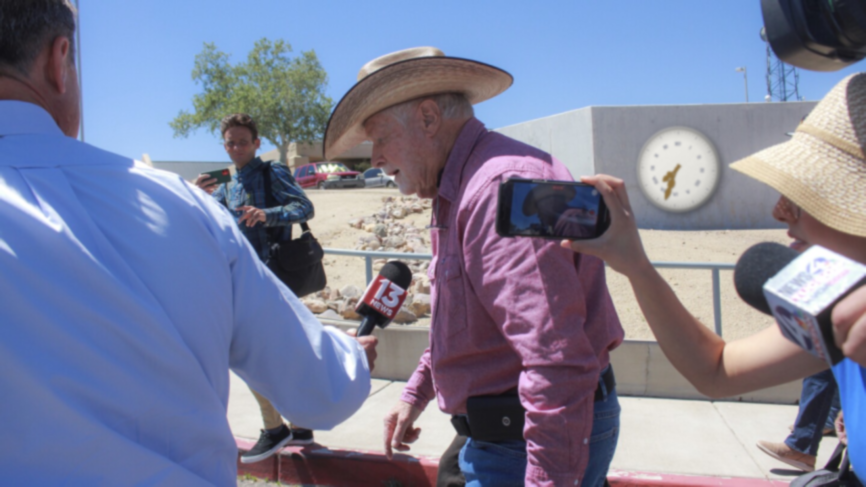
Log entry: 7h33
